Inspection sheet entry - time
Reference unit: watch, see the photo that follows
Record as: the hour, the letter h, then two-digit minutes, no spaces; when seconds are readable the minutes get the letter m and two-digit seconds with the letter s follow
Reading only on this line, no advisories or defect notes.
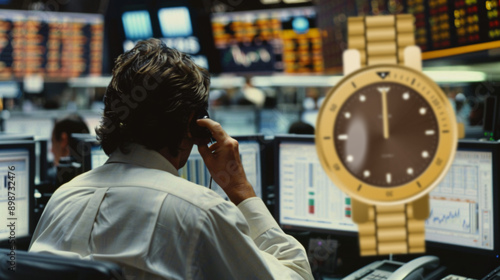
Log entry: 12h00
